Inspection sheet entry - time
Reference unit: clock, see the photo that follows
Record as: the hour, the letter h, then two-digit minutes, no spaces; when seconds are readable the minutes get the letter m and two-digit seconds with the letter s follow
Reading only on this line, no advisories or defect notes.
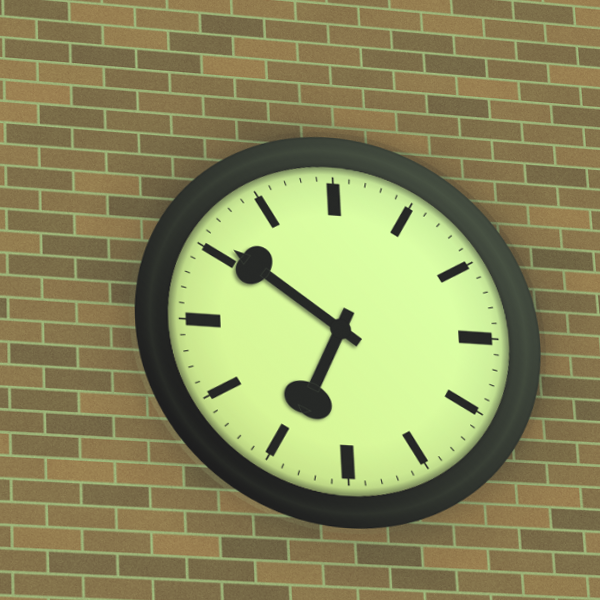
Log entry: 6h51
